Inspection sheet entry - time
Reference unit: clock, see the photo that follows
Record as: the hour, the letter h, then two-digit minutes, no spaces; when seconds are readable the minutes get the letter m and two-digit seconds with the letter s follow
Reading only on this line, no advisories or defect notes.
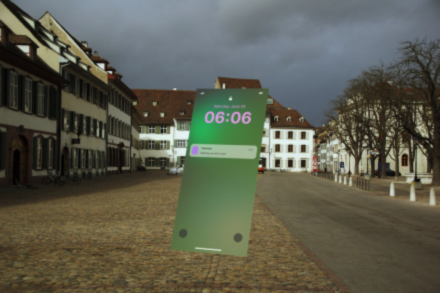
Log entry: 6h06
